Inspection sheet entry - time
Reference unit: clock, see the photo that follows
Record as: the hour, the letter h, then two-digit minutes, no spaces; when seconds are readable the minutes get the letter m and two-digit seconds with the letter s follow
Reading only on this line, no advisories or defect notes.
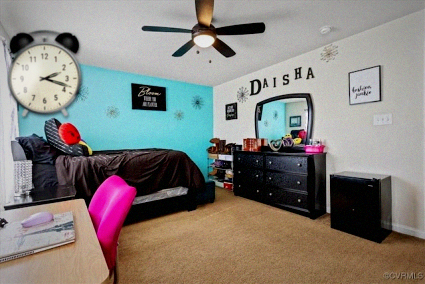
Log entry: 2h18
